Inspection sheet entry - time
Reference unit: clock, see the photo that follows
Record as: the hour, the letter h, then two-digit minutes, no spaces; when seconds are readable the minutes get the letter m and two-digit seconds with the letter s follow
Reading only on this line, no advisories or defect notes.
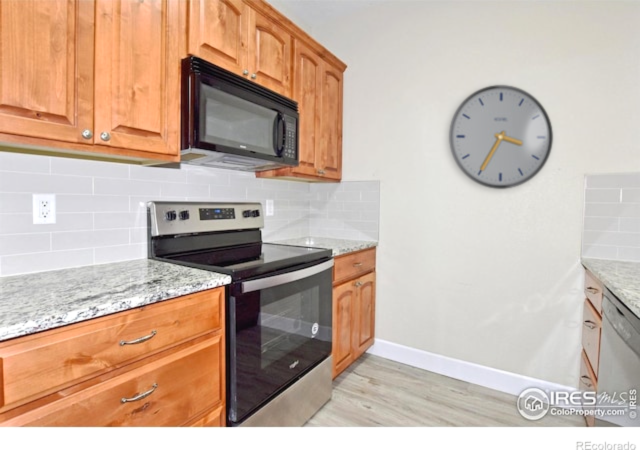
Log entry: 3h35
